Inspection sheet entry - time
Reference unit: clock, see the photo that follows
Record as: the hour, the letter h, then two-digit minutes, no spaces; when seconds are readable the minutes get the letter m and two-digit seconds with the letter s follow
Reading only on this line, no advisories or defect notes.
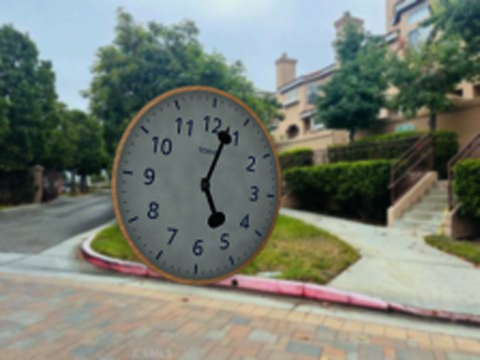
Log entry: 5h03
